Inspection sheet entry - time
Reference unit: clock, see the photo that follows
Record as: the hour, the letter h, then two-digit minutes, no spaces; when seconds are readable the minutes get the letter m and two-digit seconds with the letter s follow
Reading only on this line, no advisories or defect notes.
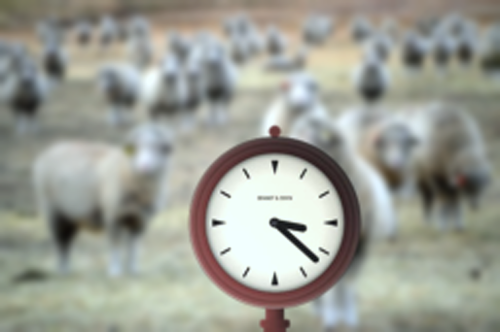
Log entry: 3h22
